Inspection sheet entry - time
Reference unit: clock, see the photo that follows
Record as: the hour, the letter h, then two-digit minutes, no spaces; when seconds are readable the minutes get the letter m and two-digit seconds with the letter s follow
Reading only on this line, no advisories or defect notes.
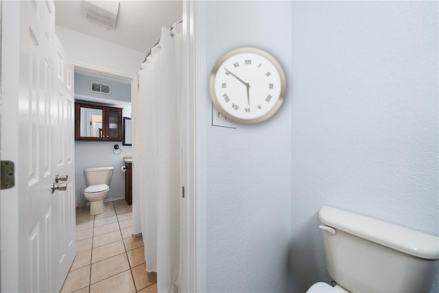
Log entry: 5h51
